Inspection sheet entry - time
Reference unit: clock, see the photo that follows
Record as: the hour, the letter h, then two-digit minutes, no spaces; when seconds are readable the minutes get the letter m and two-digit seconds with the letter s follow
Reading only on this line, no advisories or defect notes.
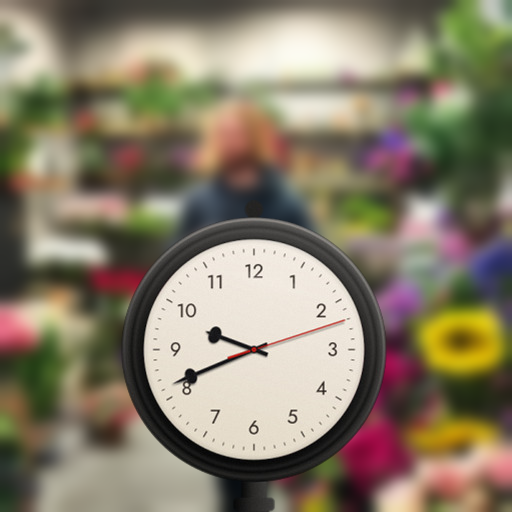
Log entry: 9h41m12s
